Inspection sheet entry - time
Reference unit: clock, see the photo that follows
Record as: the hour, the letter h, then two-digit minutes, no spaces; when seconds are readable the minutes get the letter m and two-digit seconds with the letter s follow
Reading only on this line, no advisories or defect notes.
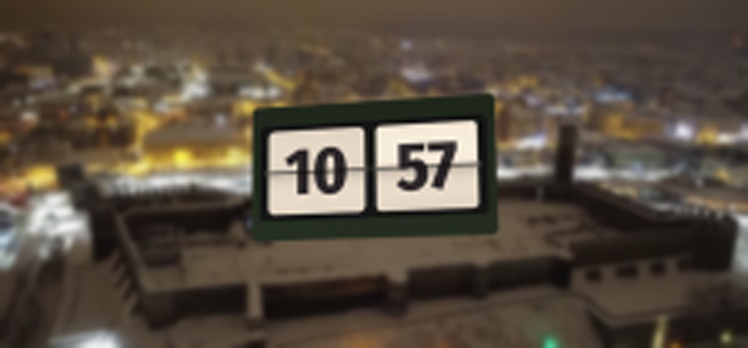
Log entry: 10h57
